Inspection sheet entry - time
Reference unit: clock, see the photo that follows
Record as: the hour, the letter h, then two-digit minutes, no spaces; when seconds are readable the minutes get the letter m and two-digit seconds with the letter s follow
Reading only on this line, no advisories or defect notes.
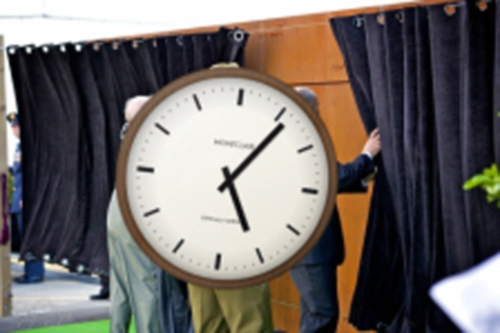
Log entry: 5h06
